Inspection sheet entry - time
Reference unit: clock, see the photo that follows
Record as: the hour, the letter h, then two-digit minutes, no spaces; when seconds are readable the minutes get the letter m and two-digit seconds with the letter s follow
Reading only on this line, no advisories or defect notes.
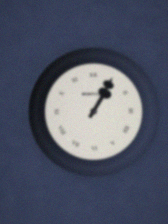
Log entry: 1h05
